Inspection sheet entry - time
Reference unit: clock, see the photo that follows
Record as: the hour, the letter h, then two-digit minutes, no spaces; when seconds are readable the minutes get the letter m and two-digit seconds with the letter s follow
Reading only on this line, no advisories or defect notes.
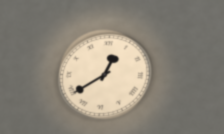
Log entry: 12h39
